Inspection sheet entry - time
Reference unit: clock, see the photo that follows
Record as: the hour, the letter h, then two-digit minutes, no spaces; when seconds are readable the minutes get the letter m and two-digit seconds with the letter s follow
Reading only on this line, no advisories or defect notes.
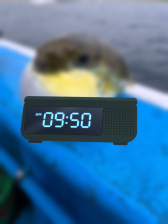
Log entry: 9h50
